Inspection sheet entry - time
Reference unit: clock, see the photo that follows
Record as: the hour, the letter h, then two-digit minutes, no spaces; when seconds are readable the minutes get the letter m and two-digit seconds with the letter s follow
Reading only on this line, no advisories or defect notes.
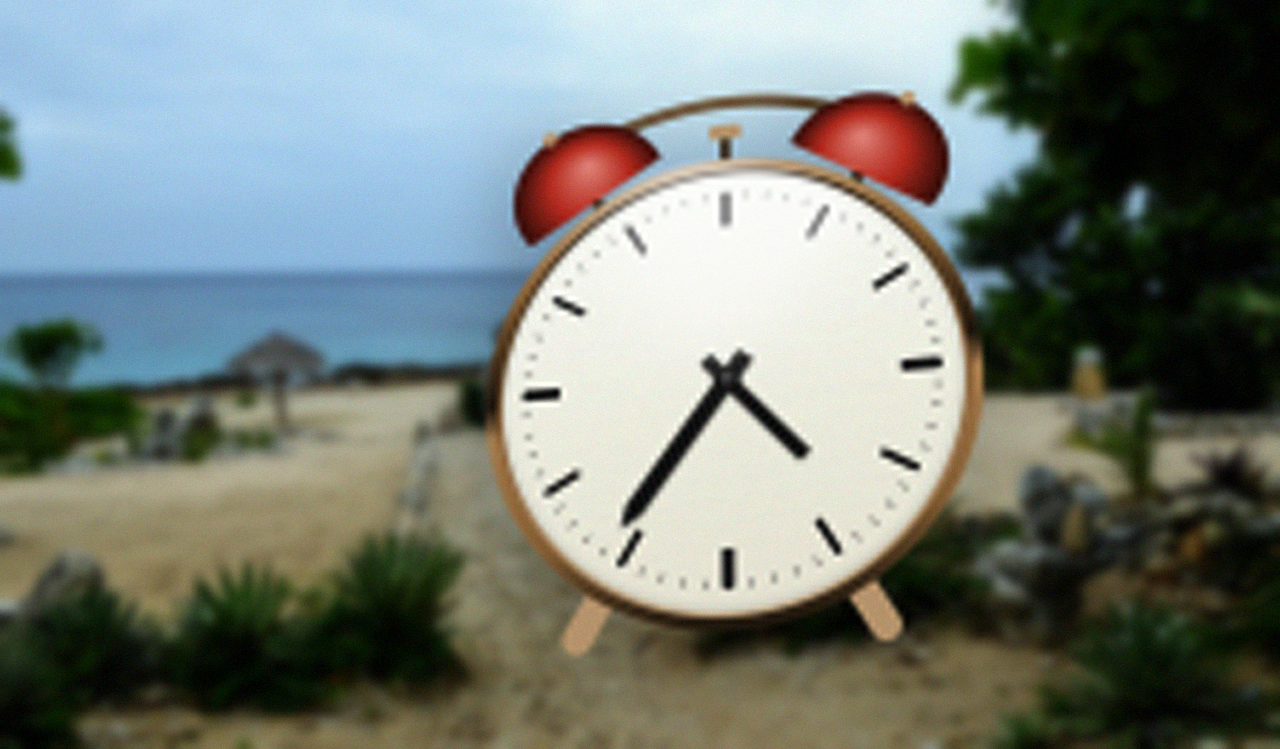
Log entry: 4h36
